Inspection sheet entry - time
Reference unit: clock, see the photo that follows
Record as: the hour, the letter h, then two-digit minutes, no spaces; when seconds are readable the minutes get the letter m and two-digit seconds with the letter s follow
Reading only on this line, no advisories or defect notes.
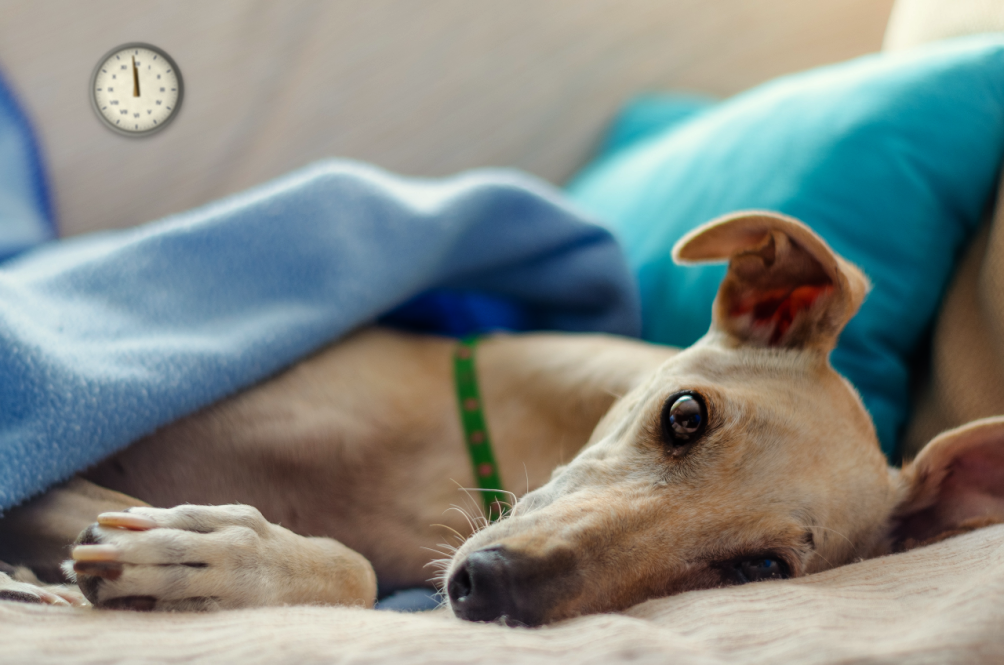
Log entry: 11h59
